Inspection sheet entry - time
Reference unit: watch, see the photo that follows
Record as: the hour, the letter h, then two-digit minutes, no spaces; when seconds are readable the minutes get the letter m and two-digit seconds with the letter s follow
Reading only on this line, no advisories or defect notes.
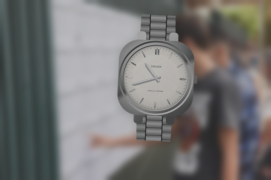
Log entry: 10h42
